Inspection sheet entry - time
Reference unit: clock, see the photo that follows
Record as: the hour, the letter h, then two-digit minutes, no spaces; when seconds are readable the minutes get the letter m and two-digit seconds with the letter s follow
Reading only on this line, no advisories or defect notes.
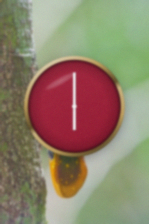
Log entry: 6h00
